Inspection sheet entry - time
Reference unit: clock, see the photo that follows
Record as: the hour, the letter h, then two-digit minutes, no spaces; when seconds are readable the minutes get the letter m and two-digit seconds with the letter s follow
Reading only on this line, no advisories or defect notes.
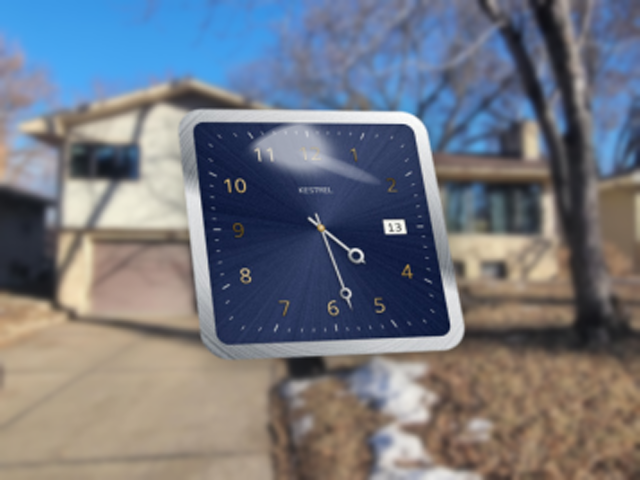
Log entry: 4h28
